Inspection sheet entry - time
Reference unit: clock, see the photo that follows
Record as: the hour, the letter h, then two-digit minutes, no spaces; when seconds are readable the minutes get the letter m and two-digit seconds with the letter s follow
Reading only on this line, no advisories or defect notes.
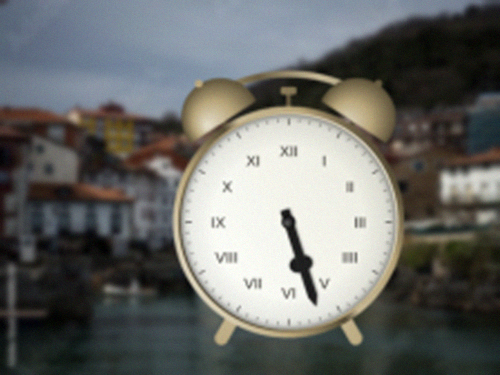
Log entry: 5h27
